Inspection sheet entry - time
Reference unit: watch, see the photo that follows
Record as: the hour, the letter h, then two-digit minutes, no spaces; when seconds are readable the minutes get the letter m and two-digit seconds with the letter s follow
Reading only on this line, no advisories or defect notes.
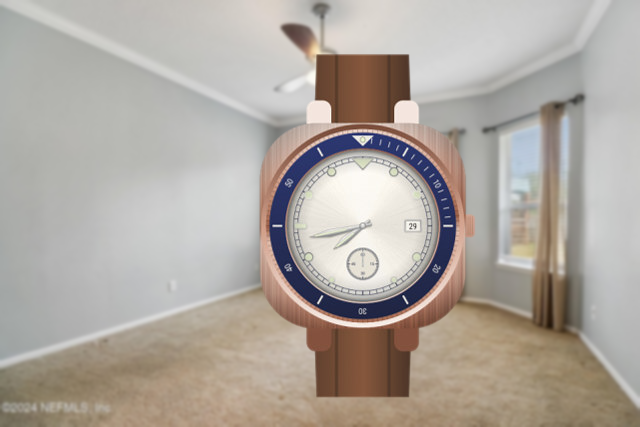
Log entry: 7h43
